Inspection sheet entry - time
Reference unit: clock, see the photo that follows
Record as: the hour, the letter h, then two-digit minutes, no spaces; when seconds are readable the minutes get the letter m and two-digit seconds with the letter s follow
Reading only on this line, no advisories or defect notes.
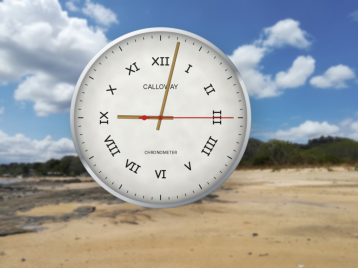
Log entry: 9h02m15s
